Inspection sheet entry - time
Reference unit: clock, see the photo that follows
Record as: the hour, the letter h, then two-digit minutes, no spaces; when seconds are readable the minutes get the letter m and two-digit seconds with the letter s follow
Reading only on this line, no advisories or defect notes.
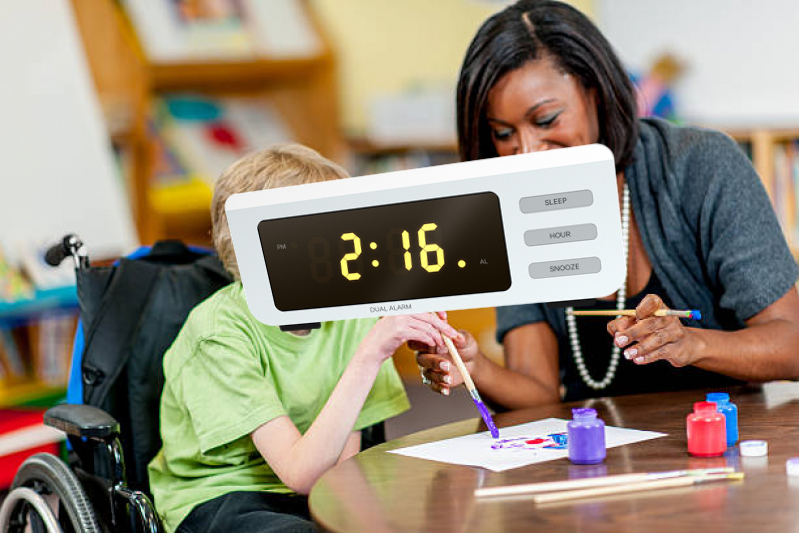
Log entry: 2h16
